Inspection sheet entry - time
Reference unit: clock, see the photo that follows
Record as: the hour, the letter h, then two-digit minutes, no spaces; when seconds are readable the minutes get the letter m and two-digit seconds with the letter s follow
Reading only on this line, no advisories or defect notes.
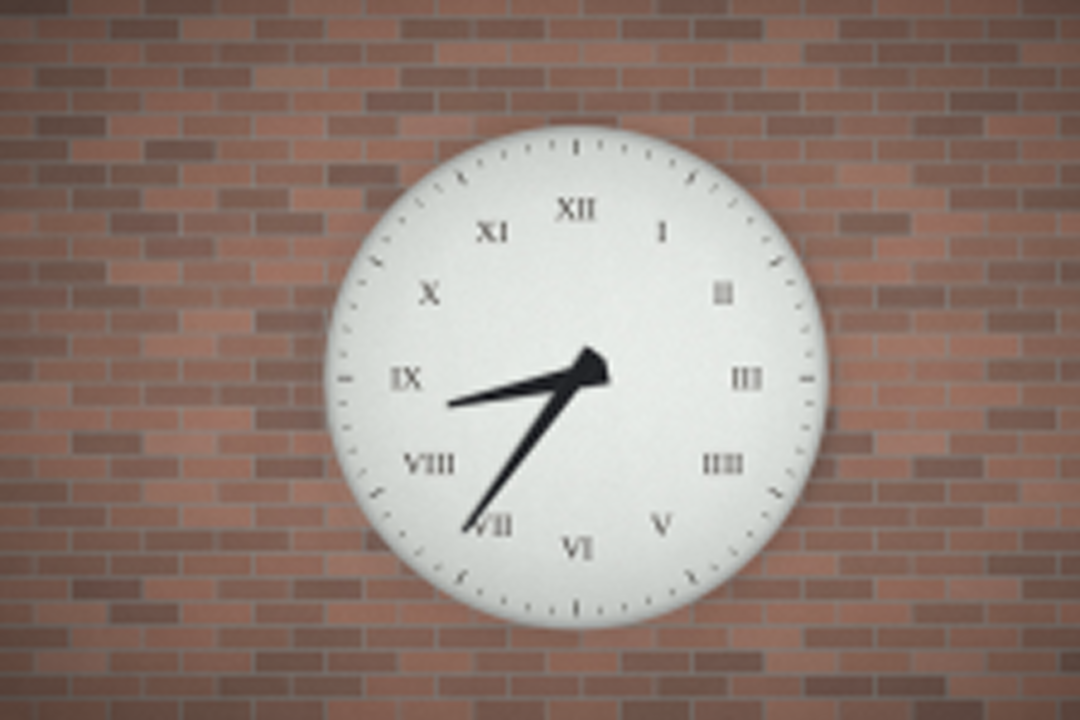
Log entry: 8h36
